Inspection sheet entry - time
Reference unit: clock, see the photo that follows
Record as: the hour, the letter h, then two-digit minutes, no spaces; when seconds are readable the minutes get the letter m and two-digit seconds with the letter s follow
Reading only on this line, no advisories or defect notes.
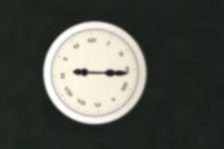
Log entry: 9h16
